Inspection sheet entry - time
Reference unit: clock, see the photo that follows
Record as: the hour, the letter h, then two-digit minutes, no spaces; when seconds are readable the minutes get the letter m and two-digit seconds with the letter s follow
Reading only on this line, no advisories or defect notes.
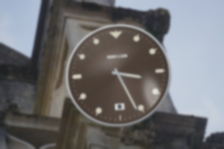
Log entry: 3h26
